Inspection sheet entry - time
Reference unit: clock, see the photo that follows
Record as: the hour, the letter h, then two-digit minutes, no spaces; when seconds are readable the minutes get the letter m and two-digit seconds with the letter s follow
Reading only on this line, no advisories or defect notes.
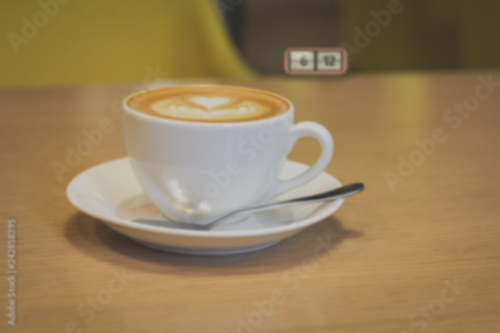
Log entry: 6h12
